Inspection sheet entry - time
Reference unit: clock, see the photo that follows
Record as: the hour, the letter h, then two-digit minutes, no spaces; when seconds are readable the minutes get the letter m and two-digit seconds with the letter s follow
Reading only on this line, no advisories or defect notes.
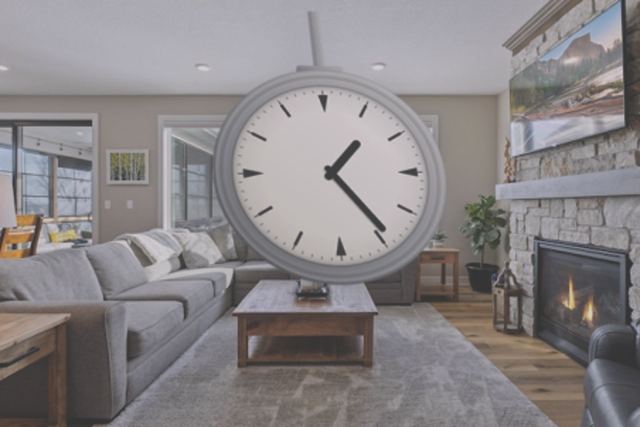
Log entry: 1h24
